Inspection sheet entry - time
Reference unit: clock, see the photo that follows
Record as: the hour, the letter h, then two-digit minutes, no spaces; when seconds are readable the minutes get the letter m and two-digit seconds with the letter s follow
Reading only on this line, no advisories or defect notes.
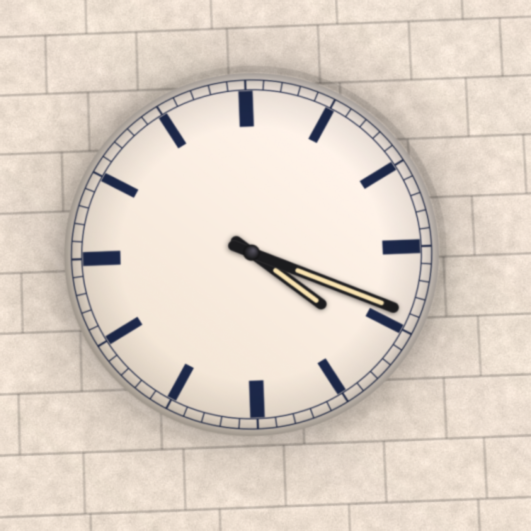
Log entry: 4h19
